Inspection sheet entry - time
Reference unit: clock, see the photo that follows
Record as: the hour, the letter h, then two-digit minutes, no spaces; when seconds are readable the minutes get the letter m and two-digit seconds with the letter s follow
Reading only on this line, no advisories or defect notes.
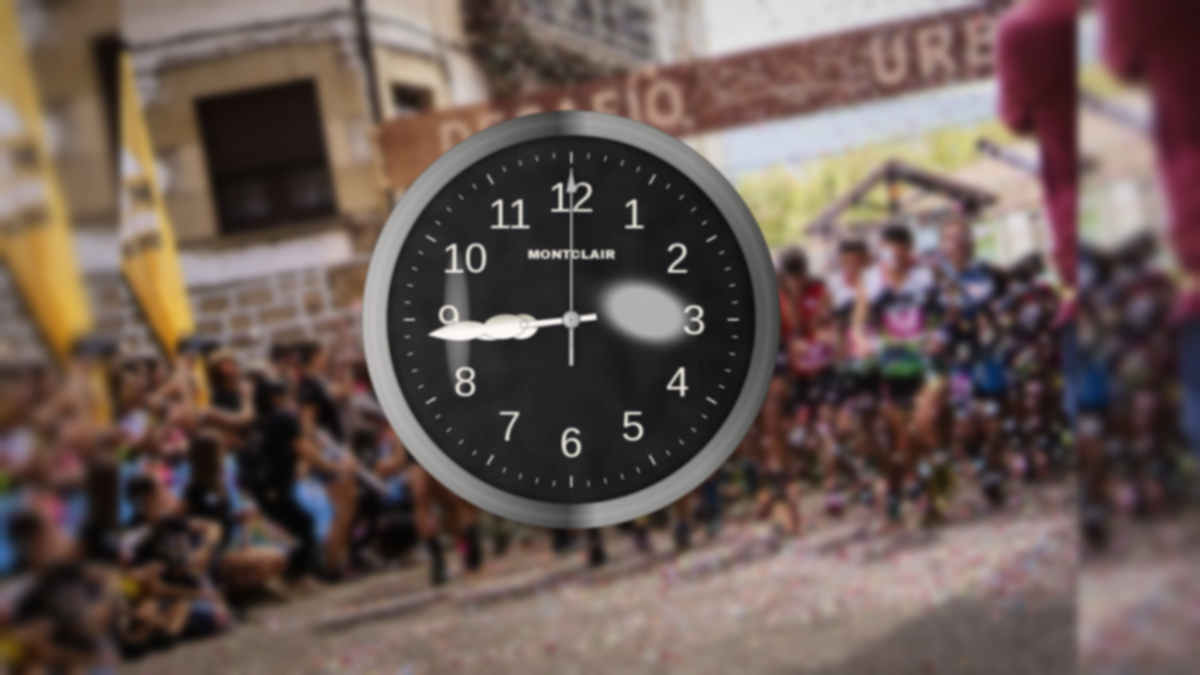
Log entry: 8h44m00s
